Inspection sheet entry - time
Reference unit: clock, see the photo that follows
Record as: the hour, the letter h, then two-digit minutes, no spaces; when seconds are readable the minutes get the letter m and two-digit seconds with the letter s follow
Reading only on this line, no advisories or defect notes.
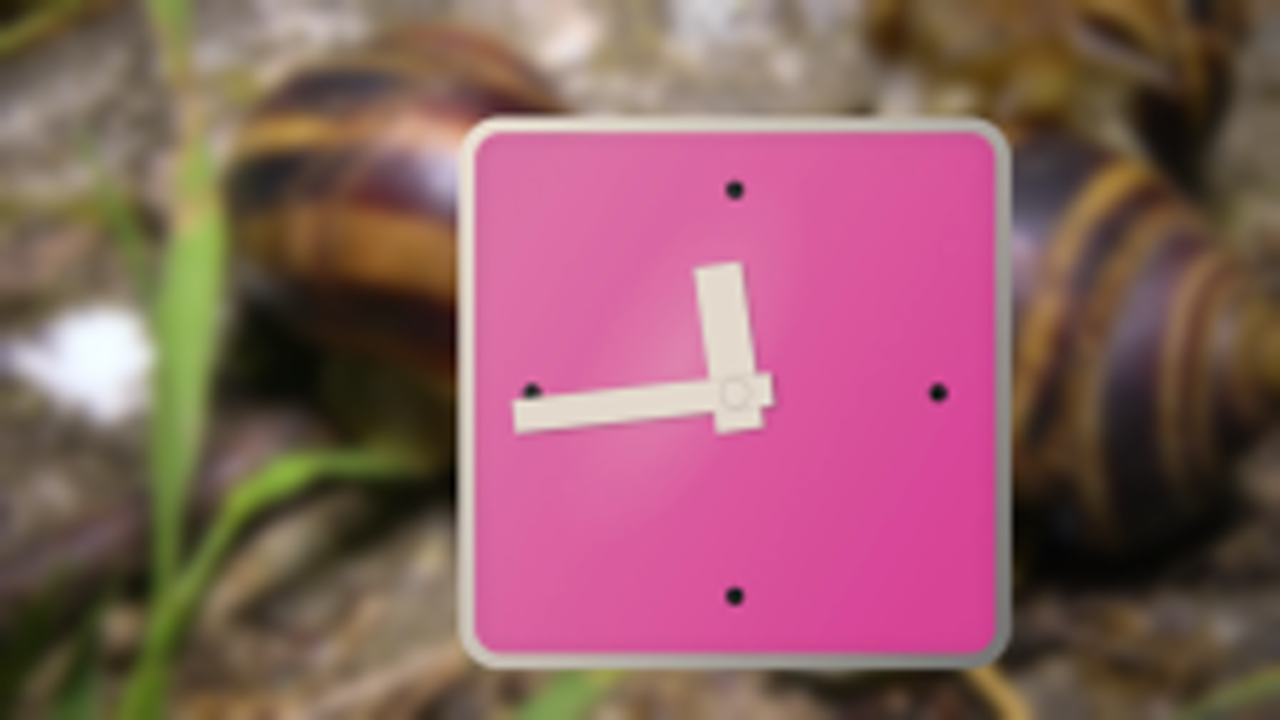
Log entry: 11h44
